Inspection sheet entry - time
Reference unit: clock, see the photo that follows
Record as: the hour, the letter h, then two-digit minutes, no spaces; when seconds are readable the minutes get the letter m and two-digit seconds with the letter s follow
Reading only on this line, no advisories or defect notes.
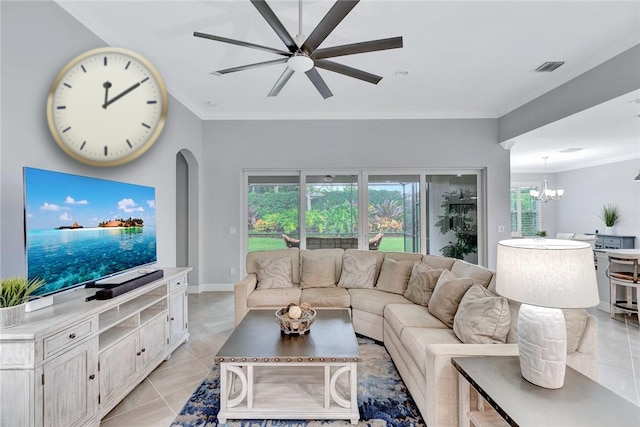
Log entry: 12h10
